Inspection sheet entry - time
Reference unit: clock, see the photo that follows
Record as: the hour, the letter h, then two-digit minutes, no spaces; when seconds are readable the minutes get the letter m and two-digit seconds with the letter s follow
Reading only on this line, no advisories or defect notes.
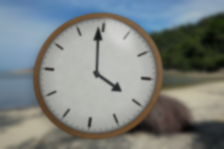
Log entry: 3h59
